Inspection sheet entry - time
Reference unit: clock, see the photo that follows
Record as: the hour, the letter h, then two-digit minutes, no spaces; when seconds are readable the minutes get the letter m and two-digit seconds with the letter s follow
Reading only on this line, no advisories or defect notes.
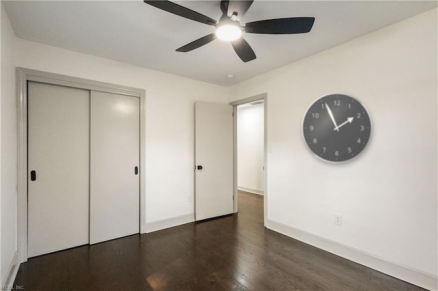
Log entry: 1h56
